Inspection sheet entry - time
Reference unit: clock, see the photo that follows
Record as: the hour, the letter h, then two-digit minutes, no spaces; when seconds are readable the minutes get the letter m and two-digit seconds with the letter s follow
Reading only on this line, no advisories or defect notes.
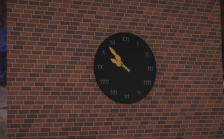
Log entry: 9h53
